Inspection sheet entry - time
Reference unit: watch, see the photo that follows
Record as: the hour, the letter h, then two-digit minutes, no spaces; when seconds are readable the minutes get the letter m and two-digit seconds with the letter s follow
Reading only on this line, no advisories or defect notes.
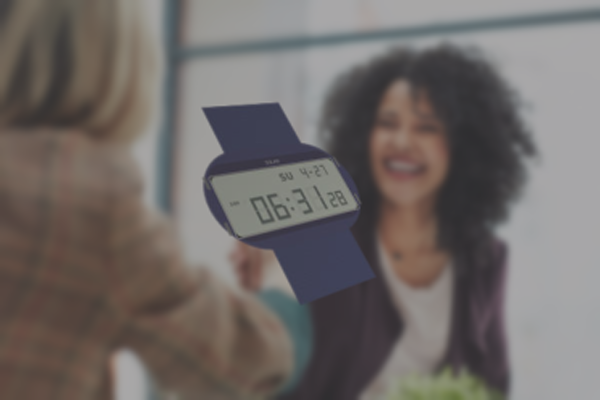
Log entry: 6h31m28s
